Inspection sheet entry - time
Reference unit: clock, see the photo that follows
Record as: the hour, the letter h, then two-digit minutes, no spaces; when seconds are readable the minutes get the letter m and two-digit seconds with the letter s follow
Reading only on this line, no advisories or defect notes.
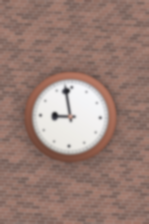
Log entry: 8h58
